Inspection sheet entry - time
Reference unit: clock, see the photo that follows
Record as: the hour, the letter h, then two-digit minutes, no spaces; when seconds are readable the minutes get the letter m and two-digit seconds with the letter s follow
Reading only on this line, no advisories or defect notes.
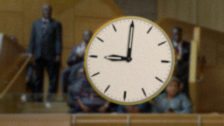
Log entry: 9h00
